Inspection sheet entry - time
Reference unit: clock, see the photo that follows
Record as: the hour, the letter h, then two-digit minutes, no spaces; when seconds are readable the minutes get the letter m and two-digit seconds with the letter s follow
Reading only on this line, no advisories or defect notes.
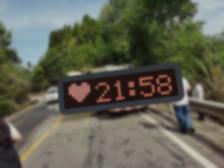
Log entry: 21h58
